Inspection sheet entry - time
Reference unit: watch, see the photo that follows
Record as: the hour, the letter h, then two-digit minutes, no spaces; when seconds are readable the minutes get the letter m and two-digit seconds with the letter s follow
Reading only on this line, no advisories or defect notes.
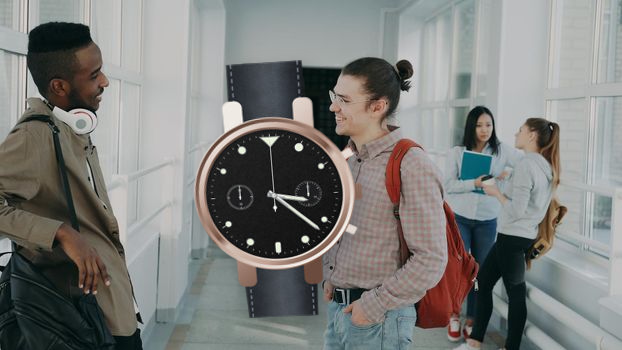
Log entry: 3h22
